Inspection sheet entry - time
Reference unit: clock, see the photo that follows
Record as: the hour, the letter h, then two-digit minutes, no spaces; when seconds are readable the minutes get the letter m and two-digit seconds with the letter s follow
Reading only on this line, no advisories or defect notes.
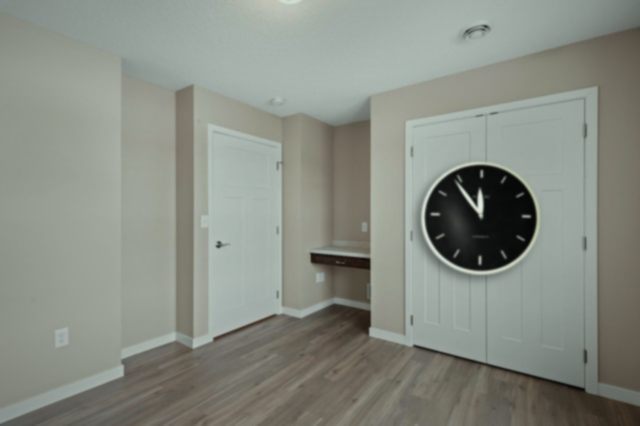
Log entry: 11h54
